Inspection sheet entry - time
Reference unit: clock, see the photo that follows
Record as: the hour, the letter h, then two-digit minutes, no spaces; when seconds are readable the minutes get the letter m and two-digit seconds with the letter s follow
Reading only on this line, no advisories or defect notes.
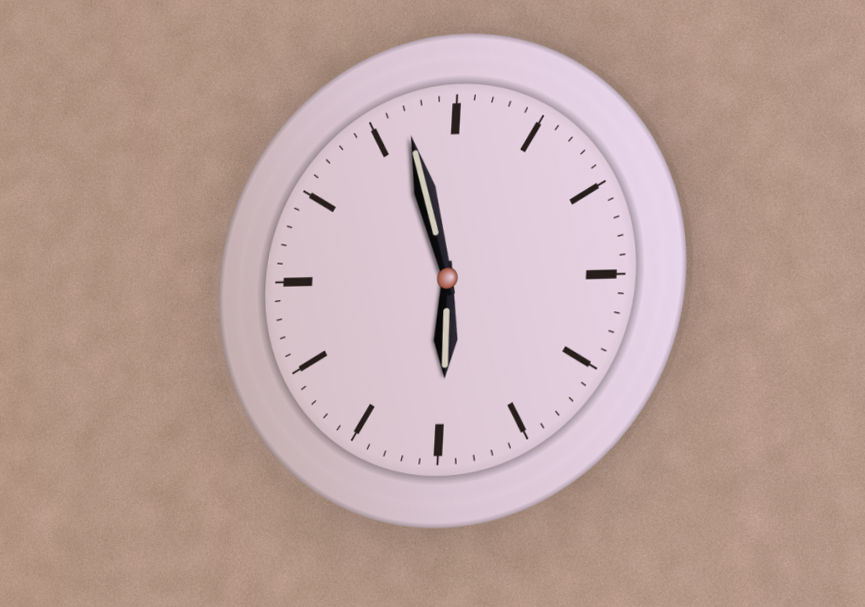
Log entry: 5h57
